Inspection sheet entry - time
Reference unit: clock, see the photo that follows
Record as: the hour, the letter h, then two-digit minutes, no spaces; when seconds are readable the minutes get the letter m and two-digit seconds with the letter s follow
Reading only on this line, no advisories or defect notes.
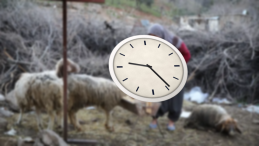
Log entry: 9h24
